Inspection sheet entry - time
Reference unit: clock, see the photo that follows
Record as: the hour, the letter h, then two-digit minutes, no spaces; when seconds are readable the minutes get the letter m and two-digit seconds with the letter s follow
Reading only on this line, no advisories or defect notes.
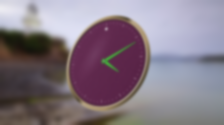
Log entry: 4h11
